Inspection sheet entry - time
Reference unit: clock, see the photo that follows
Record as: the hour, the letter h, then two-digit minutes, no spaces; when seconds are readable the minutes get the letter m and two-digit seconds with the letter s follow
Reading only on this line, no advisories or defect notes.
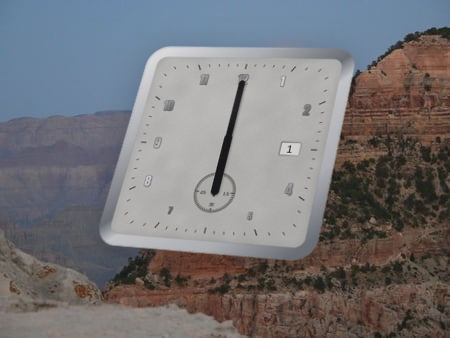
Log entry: 6h00
